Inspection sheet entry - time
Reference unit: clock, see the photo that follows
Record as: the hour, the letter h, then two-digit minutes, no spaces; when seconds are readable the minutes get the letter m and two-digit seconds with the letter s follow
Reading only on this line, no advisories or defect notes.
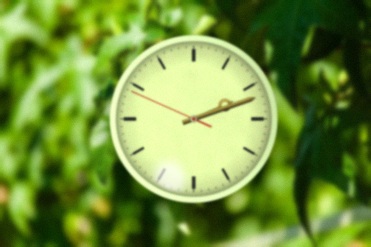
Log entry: 2h11m49s
